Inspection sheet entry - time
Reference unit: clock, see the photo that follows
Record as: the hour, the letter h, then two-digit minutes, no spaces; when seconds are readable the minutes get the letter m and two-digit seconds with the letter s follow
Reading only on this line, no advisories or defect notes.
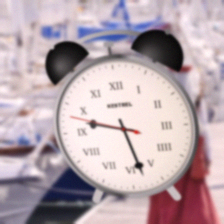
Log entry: 9h27m48s
